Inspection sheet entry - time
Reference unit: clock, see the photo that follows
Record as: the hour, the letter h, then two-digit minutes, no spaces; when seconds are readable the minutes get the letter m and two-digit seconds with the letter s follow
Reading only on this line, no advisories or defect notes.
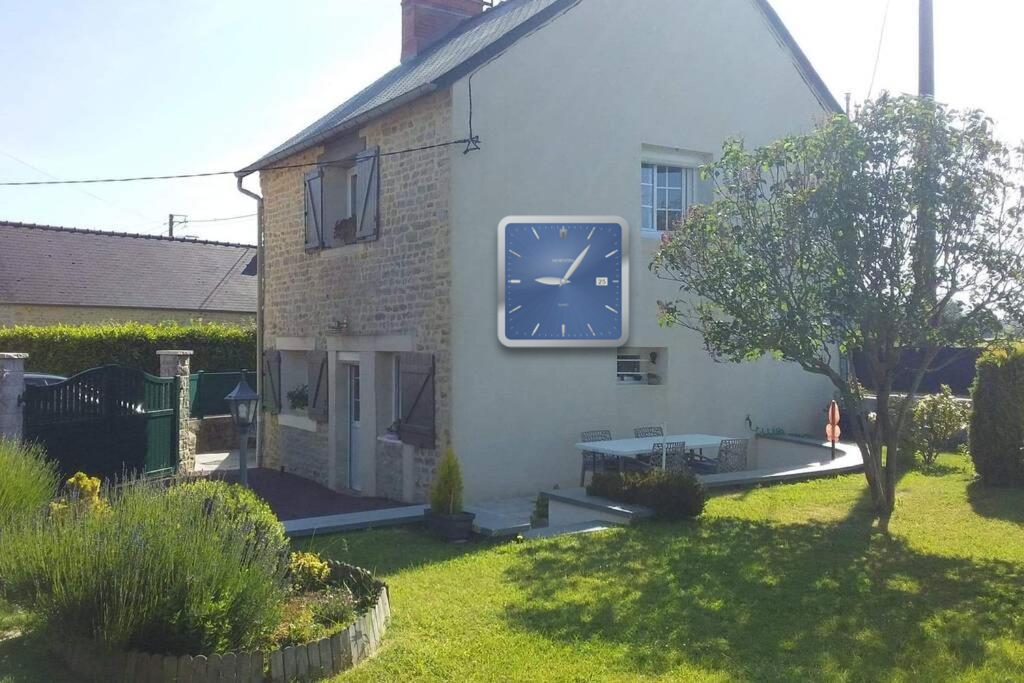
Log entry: 9h06
